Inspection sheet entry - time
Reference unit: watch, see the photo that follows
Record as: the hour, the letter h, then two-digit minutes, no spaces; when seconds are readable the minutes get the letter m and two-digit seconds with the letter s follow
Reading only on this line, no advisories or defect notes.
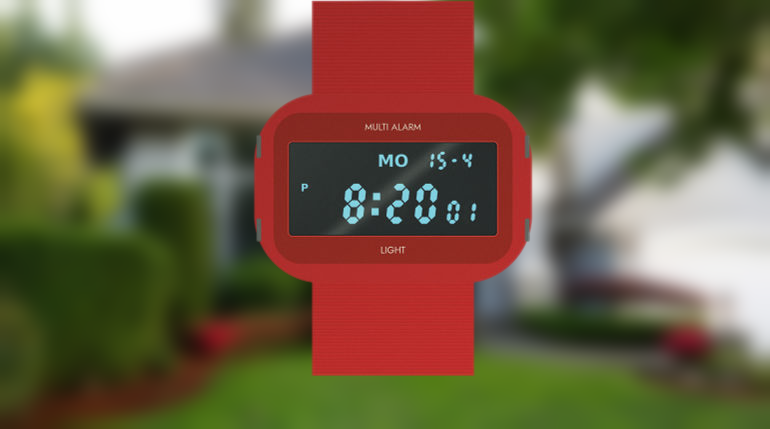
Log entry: 8h20m01s
